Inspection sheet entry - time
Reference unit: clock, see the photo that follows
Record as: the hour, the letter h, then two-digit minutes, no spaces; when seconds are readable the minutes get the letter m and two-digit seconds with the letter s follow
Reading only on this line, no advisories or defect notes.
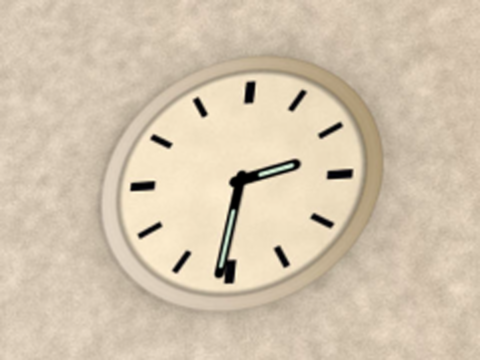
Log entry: 2h31
